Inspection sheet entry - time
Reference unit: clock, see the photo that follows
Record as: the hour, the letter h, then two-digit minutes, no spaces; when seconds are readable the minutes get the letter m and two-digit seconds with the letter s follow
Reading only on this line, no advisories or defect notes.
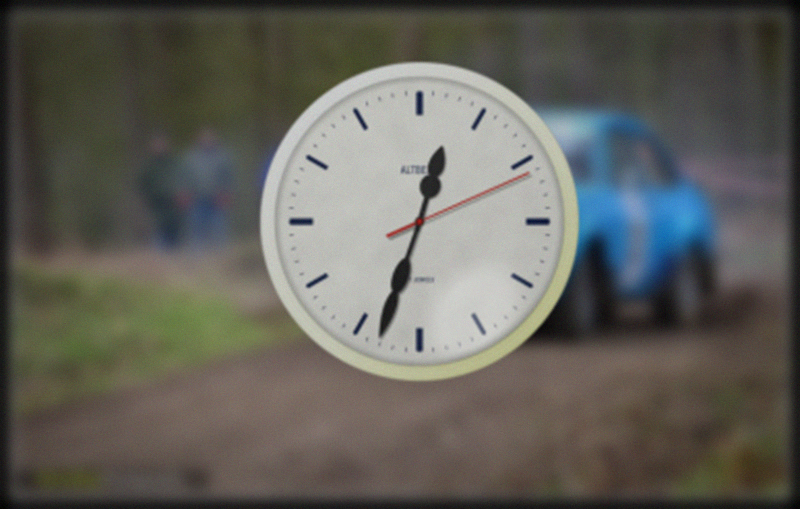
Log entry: 12h33m11s
